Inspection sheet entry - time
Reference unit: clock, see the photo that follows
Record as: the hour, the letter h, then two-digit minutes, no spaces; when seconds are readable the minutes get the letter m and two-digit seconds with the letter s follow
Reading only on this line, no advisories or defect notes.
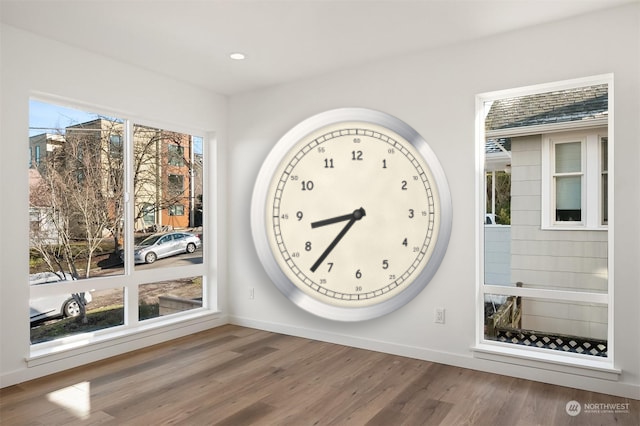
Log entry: 8h37
